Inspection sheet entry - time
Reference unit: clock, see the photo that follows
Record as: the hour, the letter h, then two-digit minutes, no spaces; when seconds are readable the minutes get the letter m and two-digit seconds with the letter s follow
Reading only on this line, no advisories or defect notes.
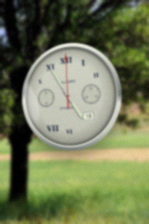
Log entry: 4h55
